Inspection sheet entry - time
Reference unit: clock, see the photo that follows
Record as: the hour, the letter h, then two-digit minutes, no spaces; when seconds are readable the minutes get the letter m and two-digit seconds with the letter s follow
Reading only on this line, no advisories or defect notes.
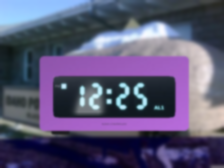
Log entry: 12h25
